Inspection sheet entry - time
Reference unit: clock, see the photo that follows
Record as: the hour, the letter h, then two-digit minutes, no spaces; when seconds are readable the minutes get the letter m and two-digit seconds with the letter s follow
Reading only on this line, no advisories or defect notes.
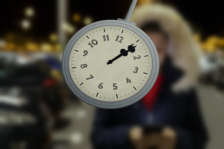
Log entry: 1h06
